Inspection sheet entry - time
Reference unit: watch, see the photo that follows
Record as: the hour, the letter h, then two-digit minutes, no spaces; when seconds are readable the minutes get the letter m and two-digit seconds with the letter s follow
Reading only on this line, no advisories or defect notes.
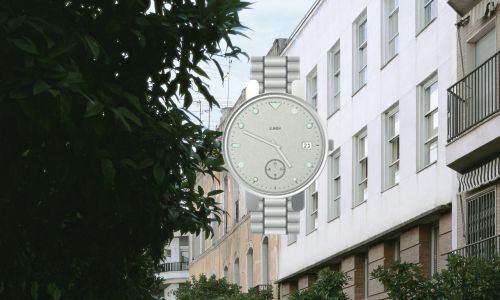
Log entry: 4h49
